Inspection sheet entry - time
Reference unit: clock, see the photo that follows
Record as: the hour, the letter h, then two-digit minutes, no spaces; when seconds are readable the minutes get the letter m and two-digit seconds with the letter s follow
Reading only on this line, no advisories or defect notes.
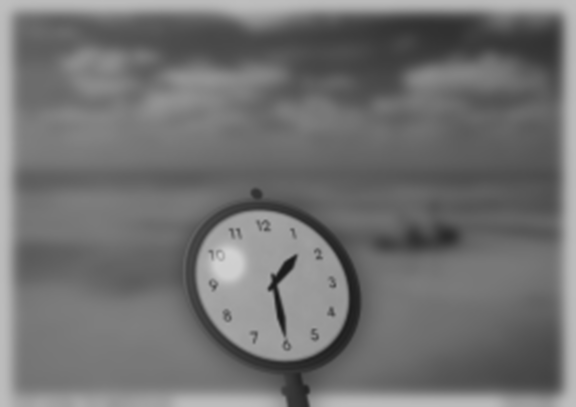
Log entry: 1h30
